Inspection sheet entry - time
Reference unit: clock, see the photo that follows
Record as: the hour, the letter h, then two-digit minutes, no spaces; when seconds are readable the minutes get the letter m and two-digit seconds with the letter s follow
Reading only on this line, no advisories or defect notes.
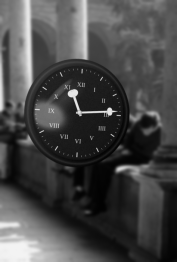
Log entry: 11h14
